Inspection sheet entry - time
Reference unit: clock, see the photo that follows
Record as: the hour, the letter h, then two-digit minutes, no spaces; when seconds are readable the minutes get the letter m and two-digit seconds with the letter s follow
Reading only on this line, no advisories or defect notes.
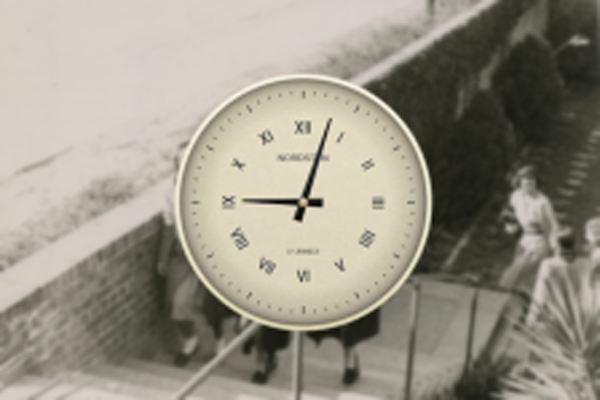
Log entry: 9h03
